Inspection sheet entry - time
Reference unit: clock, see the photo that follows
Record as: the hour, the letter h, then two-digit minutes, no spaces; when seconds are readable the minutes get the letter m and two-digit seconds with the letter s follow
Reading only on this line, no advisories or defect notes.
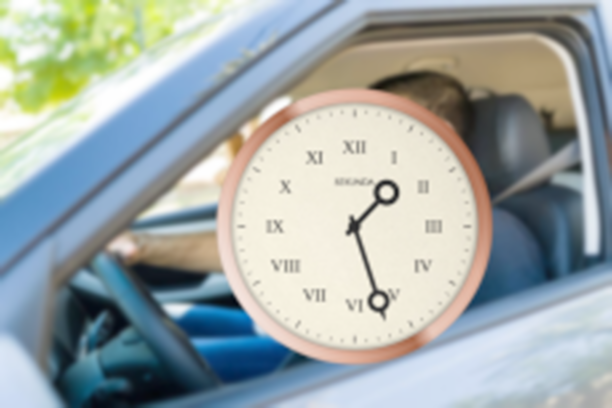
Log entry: 1h27
